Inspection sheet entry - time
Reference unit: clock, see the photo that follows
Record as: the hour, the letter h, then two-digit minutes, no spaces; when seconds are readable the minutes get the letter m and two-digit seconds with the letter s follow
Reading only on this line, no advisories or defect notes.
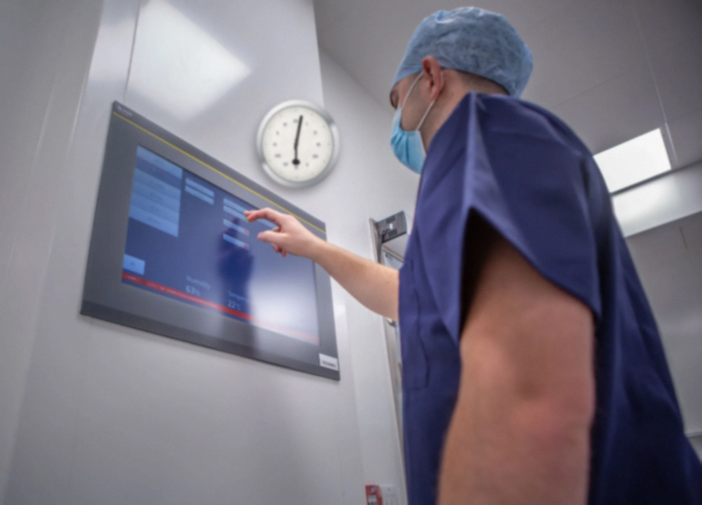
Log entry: 6h02
